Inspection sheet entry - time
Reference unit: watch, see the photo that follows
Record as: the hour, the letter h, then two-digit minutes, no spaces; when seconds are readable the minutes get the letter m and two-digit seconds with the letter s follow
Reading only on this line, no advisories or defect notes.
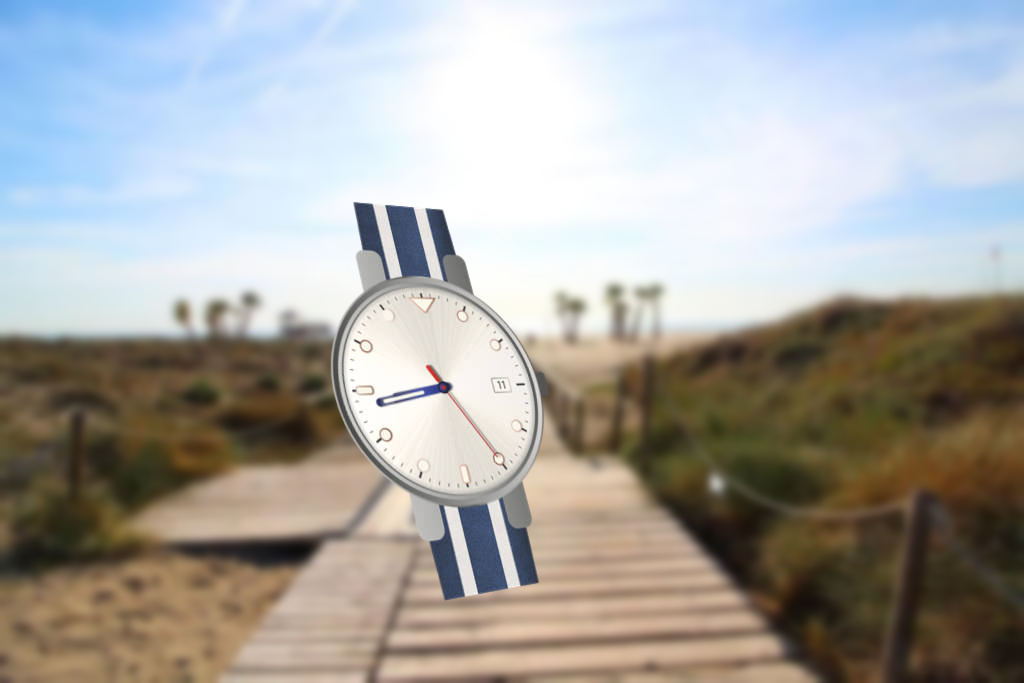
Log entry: 8h43m25s
